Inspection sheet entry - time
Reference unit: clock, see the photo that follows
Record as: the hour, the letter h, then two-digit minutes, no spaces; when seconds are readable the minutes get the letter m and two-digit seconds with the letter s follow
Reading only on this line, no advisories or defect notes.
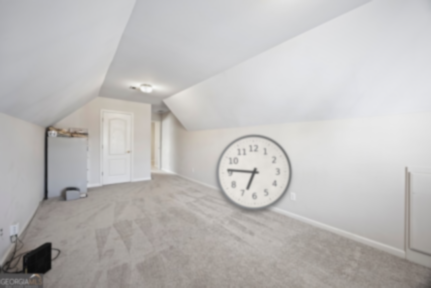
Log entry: 6h46
